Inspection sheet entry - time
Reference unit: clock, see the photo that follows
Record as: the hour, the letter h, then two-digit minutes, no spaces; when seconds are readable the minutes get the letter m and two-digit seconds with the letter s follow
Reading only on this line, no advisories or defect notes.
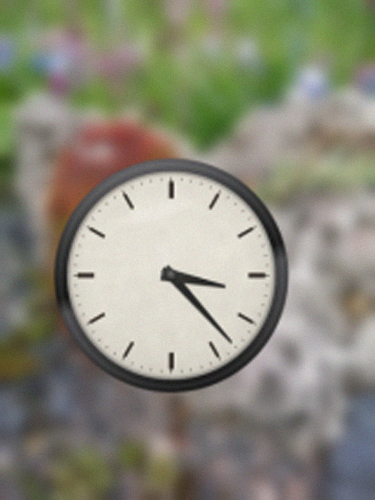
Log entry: 3h23
